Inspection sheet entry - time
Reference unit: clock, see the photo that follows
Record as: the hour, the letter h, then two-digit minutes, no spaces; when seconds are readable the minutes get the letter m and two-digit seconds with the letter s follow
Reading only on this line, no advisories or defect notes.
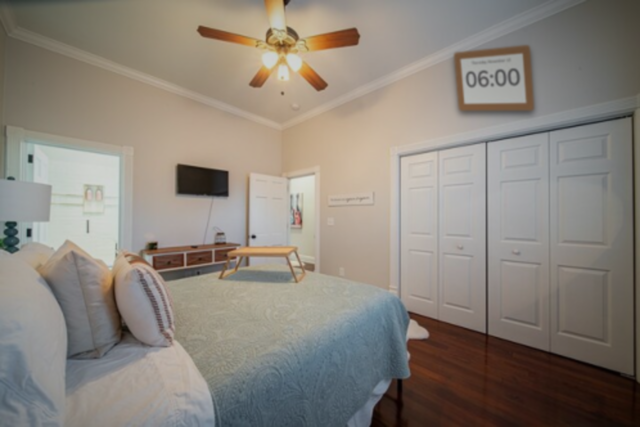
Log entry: 6h00
